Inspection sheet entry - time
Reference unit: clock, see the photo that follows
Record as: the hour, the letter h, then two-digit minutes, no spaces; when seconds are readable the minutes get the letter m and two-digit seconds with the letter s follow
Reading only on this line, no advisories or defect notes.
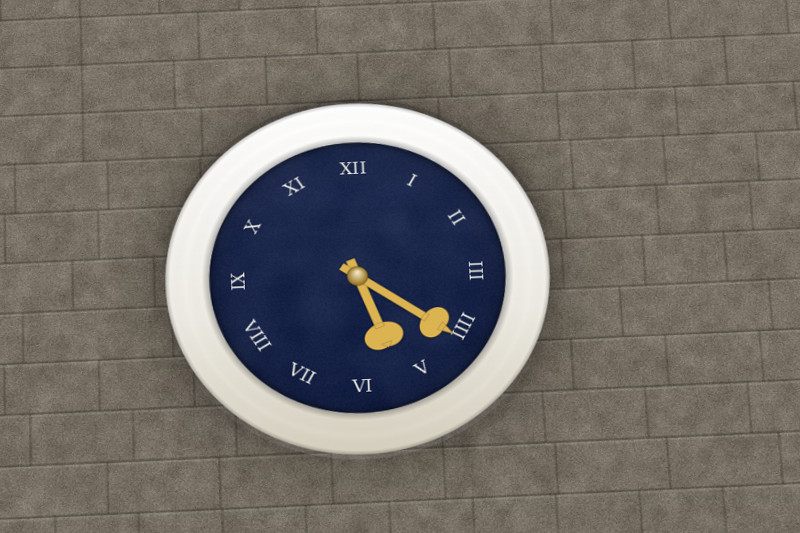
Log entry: 5h21
